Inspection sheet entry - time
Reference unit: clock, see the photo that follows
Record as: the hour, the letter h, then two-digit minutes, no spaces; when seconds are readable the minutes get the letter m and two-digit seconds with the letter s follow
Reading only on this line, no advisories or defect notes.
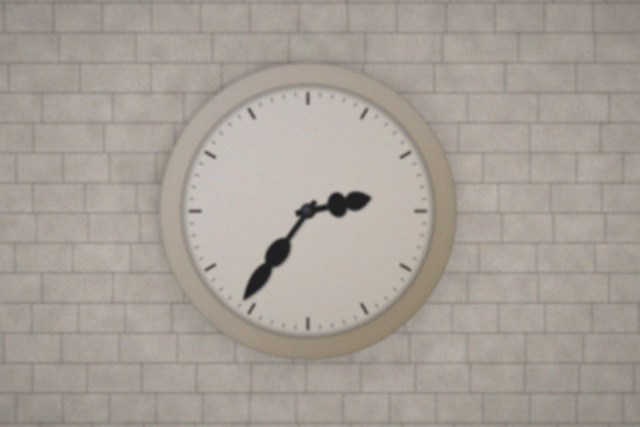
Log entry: 2h36
